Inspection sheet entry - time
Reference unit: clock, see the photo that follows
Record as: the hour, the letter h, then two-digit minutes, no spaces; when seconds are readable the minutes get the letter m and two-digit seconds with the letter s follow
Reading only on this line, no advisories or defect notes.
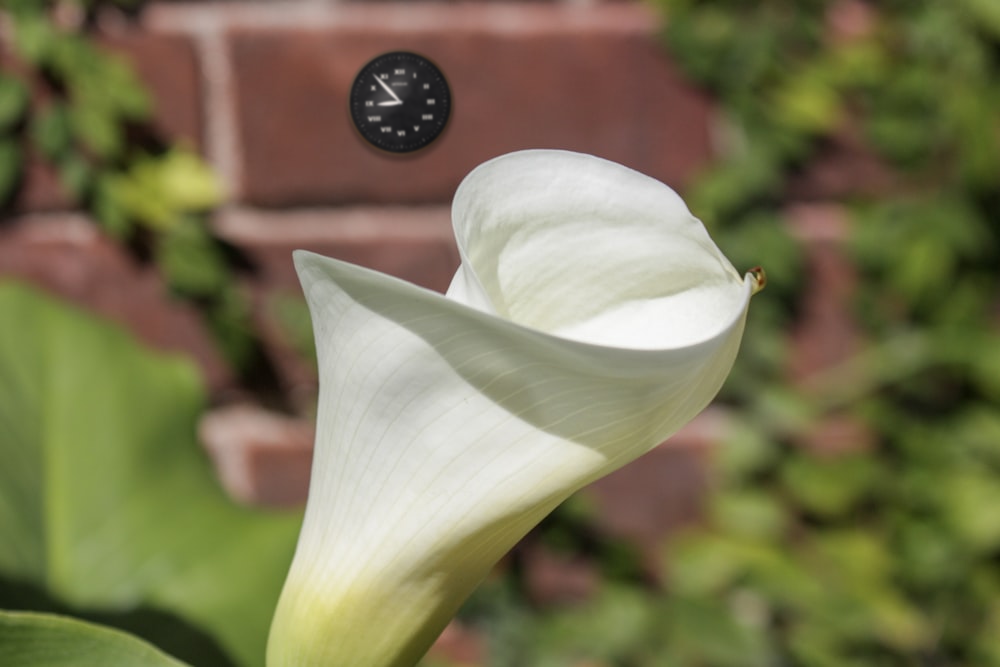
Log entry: 8h53
